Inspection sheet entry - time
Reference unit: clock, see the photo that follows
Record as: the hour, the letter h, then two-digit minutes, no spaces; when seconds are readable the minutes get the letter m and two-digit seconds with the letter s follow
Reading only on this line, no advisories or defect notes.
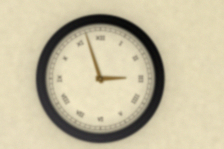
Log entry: 2h57
